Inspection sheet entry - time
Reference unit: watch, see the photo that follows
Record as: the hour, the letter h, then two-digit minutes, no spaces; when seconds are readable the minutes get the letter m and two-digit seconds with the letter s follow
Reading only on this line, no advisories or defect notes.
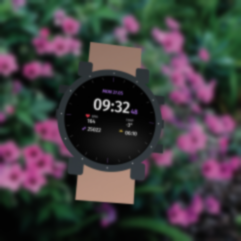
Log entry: 9h32
